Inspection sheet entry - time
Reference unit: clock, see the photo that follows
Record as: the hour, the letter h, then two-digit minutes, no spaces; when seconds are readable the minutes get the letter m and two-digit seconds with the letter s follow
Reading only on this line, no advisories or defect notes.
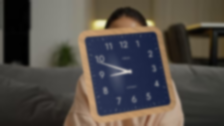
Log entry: 8h49
